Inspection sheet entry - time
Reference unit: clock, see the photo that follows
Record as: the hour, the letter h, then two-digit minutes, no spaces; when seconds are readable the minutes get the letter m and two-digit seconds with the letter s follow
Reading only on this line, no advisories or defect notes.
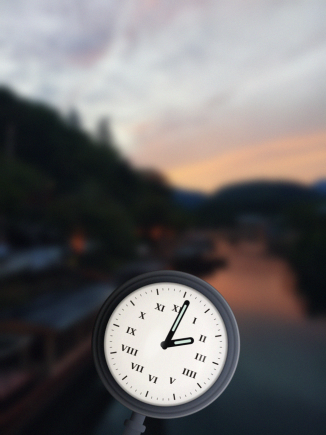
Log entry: 2h01
